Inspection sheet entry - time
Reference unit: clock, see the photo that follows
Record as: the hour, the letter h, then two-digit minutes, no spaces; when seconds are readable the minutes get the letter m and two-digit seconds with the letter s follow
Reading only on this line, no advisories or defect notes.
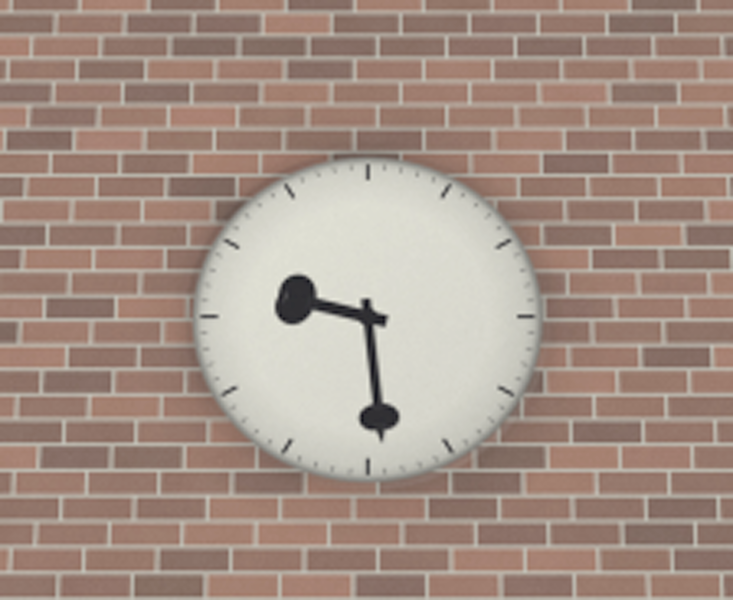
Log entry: 9h29
